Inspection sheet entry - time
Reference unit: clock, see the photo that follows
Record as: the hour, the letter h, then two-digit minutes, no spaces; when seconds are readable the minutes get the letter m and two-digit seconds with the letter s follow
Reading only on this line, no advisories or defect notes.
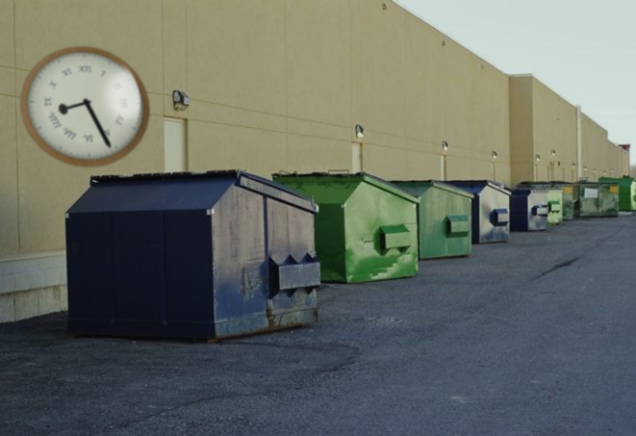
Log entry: 8h26
